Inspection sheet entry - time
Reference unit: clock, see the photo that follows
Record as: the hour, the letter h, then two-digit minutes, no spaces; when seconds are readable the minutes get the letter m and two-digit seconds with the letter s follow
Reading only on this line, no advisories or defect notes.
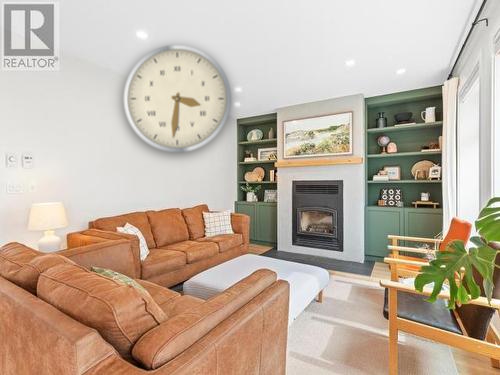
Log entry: 3h31
